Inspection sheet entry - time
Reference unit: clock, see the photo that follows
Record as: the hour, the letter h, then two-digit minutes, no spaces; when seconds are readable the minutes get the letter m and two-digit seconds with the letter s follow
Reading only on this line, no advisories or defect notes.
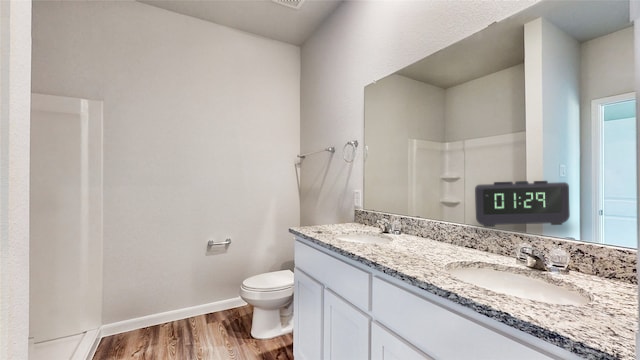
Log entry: 1h29
